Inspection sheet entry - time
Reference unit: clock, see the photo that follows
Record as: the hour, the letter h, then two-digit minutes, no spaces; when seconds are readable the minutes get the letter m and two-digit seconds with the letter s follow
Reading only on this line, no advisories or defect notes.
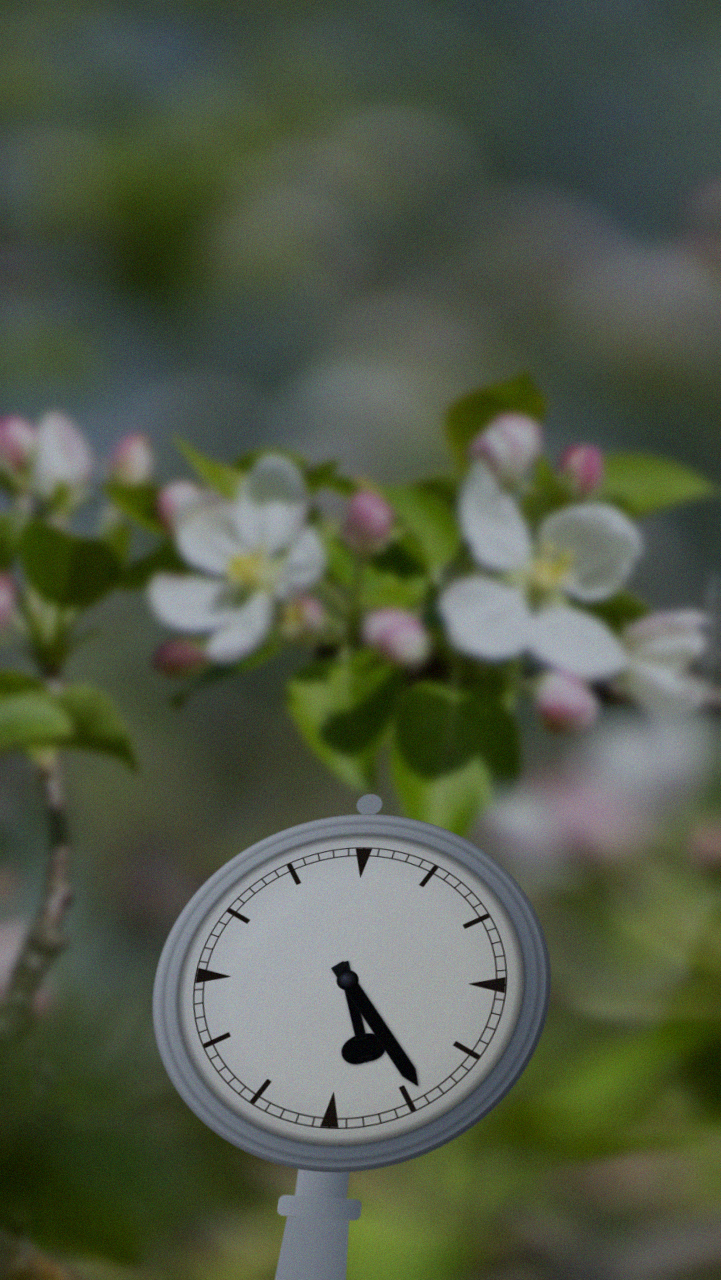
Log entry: 5h24
